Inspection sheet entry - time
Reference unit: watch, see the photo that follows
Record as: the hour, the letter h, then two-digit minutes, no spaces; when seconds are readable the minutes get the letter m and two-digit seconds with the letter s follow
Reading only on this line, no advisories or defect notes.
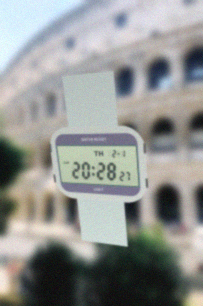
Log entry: 20h28
